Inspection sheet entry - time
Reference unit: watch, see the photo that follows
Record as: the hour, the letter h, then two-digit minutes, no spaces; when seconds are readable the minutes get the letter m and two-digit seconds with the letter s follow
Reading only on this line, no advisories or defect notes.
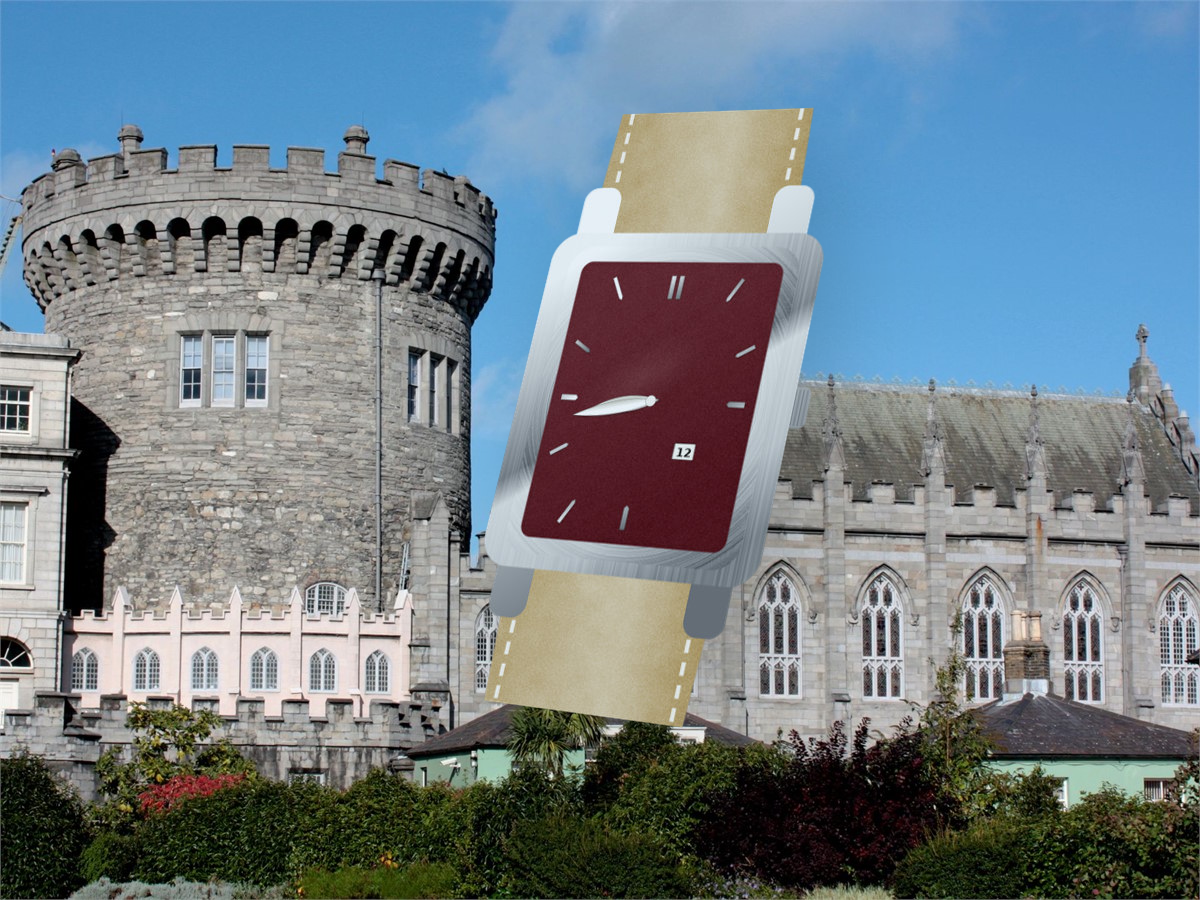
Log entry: 8h43
